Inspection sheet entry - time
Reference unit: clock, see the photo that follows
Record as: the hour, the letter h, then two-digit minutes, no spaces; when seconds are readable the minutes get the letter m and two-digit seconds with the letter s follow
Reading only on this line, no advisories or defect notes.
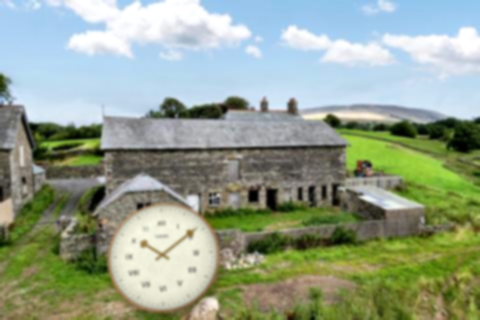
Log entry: 10h09
